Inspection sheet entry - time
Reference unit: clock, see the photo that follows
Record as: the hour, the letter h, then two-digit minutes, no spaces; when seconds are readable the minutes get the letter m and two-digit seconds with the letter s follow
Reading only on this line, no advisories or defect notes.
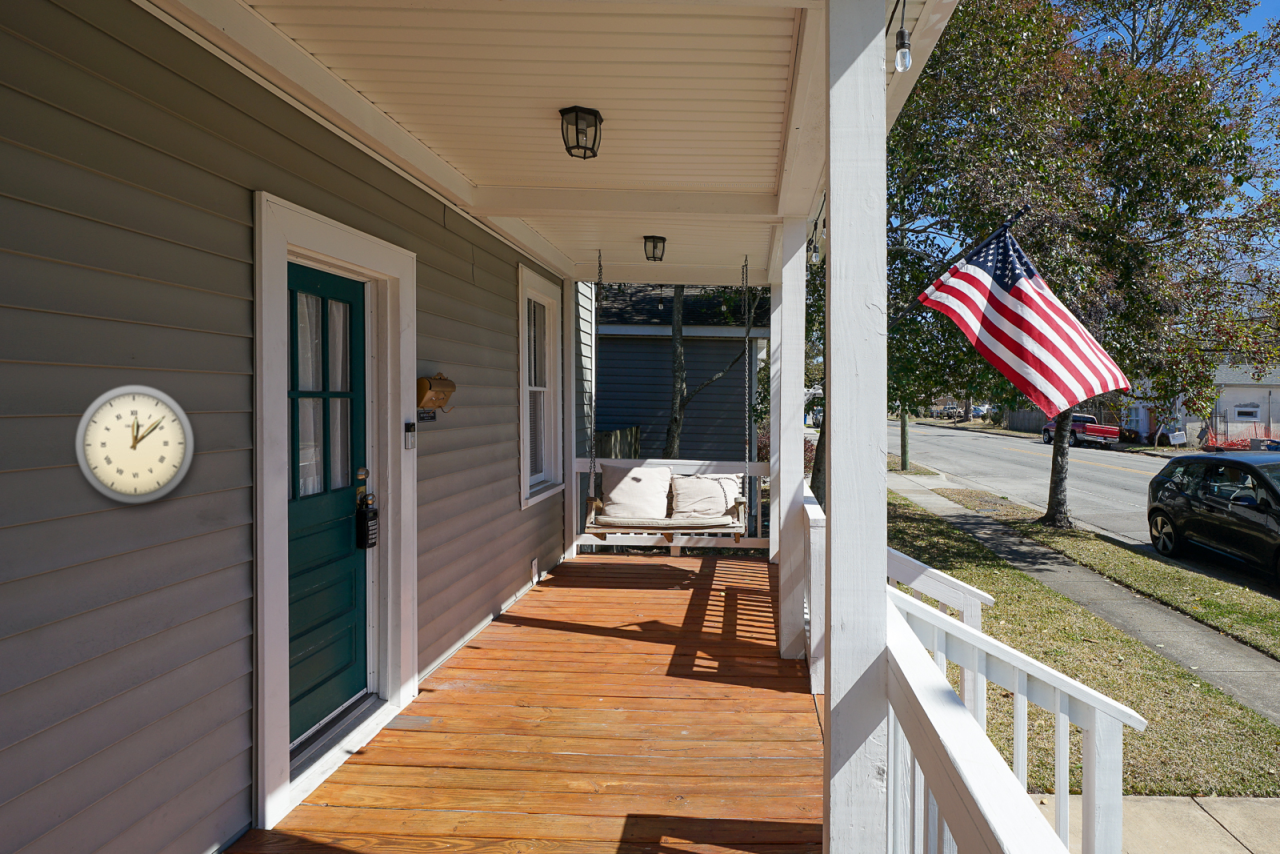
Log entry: 12h08
